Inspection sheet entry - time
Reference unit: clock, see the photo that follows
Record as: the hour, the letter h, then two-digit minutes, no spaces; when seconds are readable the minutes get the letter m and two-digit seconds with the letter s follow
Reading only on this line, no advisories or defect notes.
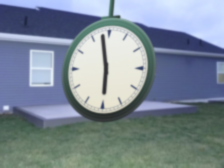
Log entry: 5h58
